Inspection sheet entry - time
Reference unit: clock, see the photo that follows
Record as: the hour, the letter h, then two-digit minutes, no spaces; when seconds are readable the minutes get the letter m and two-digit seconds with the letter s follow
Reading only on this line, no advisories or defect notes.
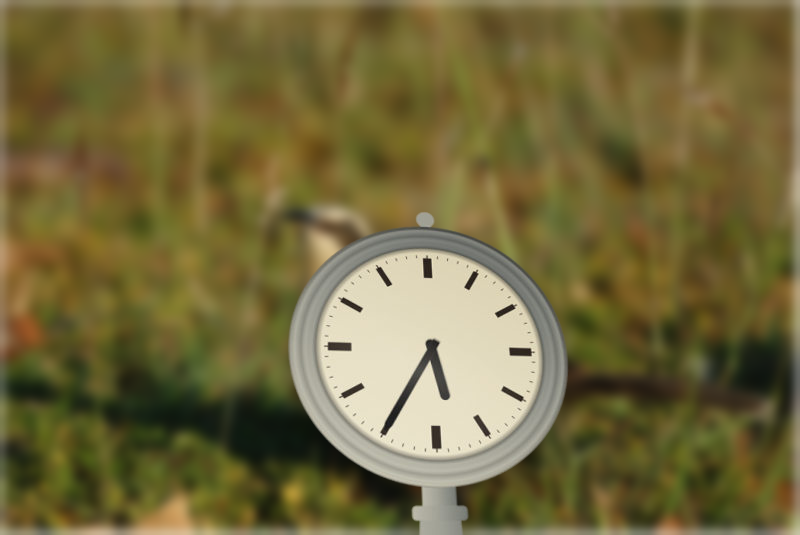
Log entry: 5h35
